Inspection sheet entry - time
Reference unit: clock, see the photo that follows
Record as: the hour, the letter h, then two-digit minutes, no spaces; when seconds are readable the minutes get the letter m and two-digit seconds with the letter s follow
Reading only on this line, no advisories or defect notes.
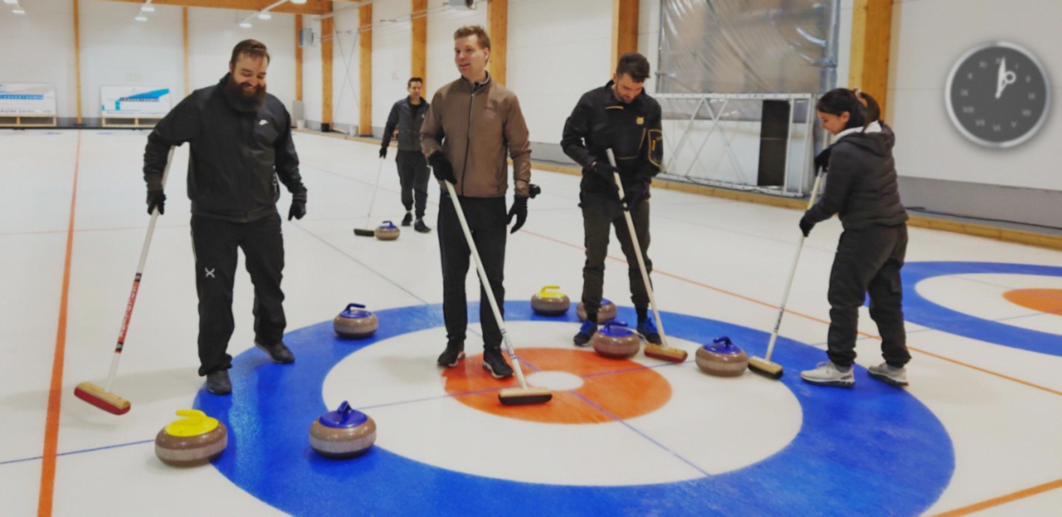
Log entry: 1h01
